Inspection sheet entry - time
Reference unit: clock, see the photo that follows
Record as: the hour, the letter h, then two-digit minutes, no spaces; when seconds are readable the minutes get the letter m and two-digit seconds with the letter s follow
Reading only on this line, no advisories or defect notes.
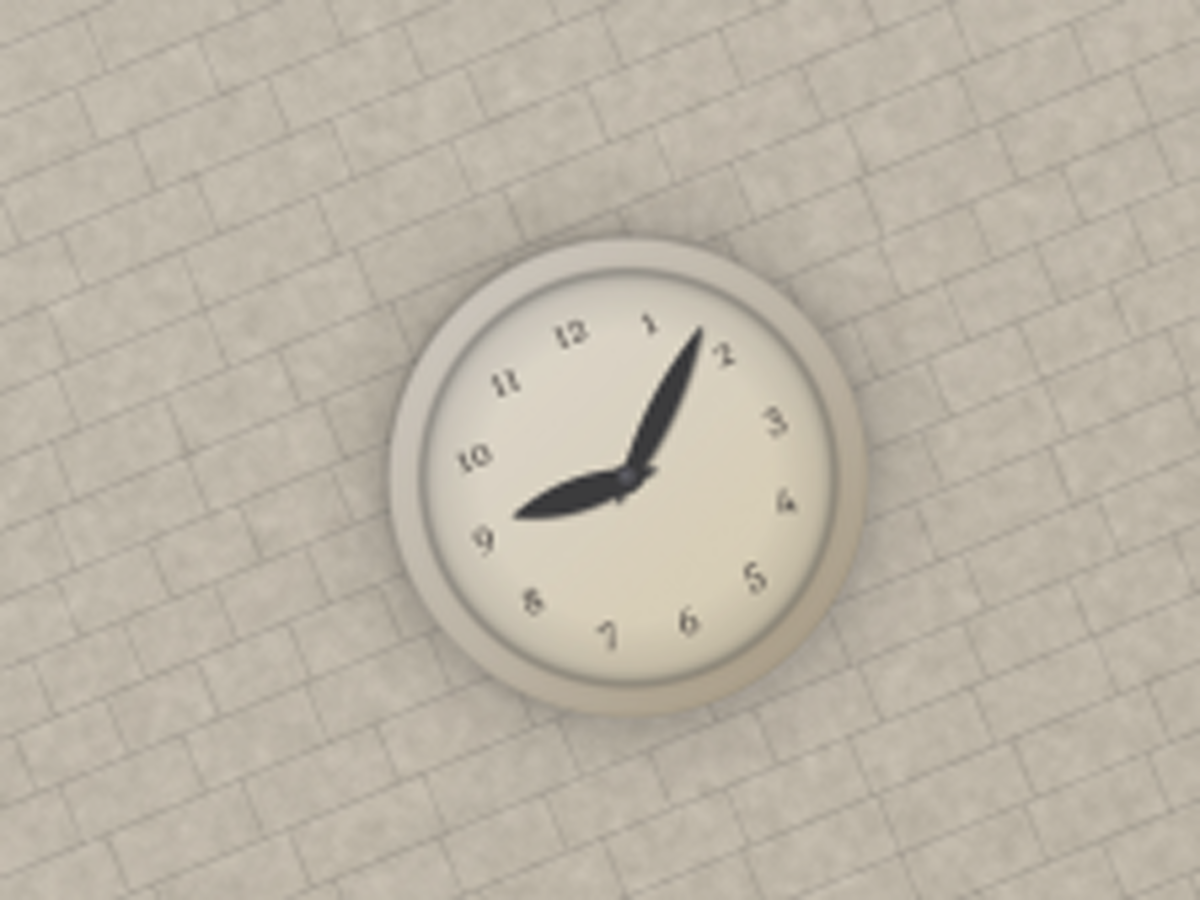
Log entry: 9h08
